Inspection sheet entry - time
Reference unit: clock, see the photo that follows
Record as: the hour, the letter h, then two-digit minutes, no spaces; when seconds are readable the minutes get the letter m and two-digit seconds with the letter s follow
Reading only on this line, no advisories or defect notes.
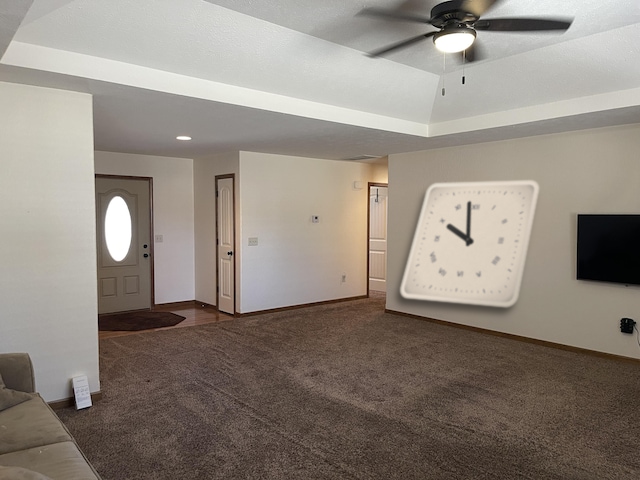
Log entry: 9h58
